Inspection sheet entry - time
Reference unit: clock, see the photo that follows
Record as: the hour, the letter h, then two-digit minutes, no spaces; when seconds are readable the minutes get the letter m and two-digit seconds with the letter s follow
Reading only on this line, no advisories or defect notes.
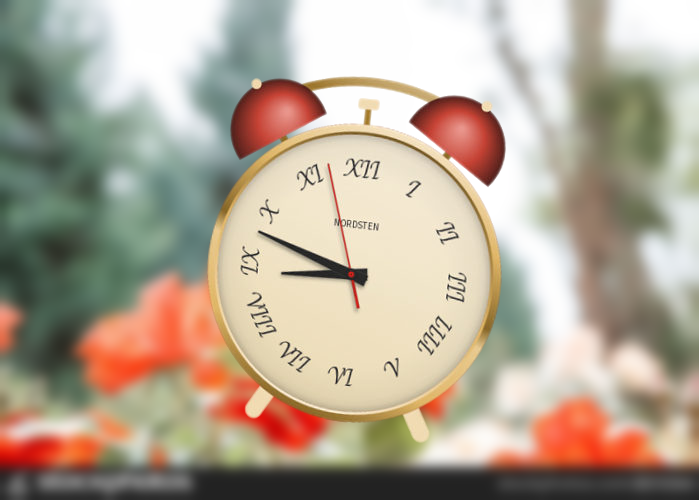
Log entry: 8h47m57s
